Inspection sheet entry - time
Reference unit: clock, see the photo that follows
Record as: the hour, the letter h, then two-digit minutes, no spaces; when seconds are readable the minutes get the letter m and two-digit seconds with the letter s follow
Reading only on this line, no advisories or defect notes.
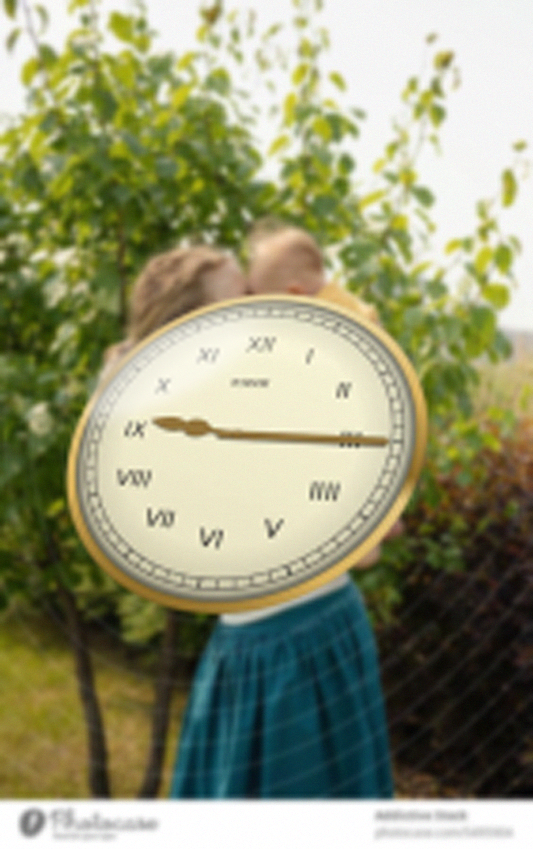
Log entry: 9h15
